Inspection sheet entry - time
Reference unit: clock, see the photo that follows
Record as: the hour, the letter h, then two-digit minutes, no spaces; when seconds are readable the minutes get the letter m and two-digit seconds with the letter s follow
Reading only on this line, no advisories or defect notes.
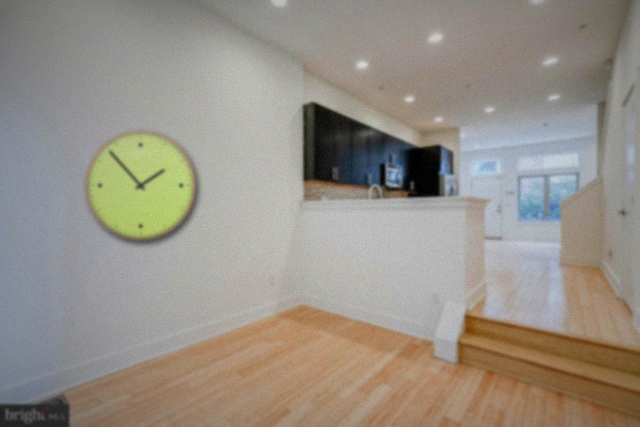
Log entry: 1h53
